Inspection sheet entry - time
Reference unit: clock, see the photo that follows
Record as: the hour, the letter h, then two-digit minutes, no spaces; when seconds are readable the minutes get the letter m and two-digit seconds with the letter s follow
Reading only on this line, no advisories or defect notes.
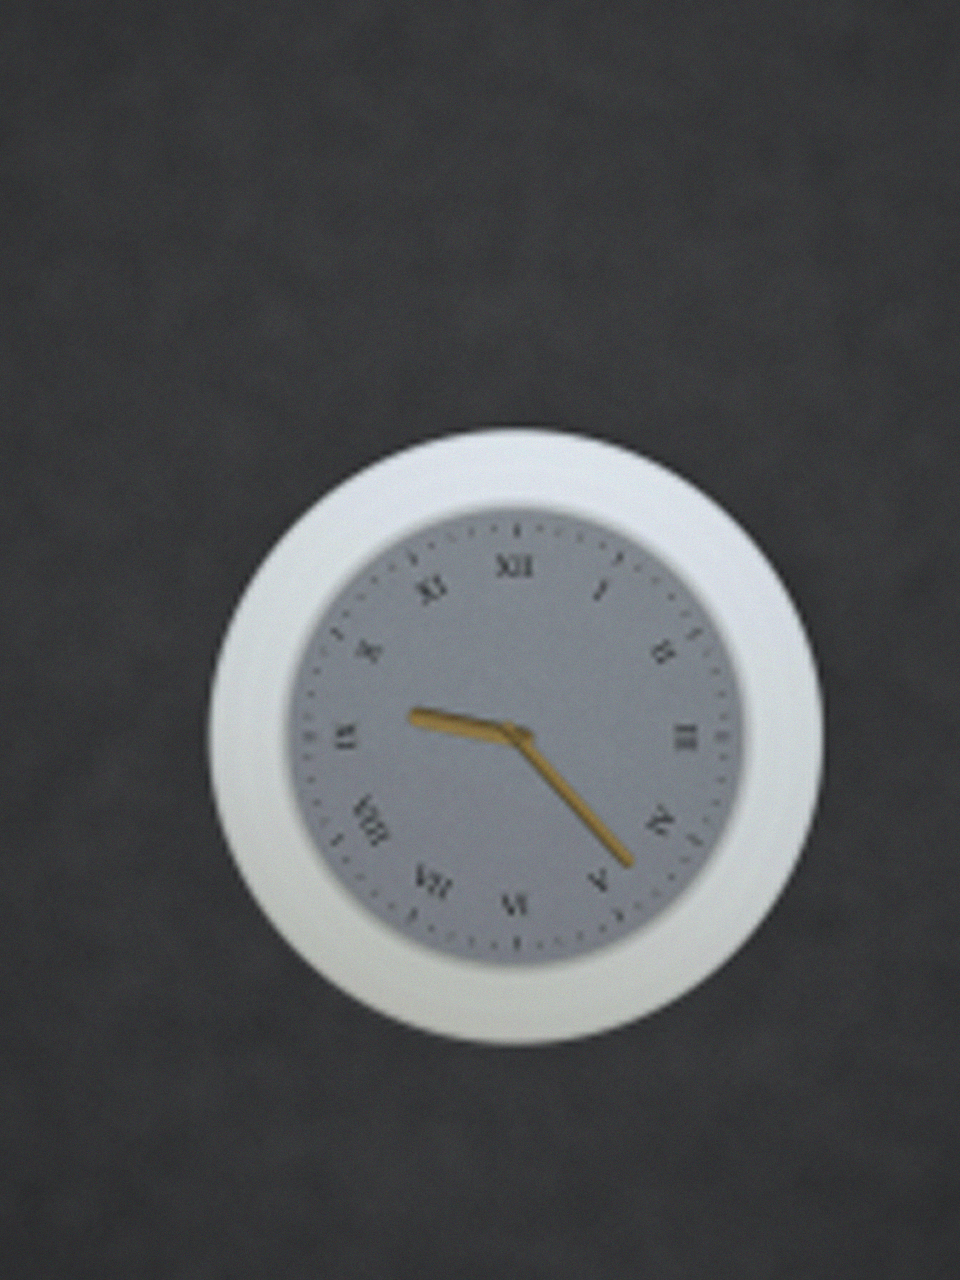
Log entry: 9h23
